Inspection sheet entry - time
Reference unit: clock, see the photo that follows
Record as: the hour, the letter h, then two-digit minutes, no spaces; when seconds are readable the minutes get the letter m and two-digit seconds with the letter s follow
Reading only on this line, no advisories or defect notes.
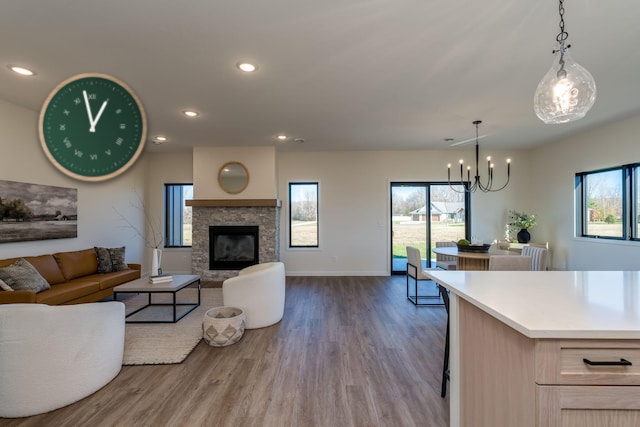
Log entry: 12h58
